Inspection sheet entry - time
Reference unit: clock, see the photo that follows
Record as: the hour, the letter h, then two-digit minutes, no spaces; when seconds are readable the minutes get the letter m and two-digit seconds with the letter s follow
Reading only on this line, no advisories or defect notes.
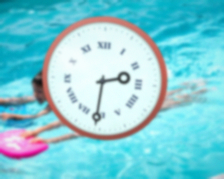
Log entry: 2h31
